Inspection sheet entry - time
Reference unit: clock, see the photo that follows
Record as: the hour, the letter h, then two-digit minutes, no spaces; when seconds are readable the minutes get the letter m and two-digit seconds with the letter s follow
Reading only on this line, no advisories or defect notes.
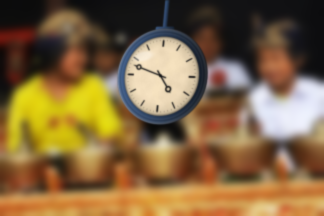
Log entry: 4h48
